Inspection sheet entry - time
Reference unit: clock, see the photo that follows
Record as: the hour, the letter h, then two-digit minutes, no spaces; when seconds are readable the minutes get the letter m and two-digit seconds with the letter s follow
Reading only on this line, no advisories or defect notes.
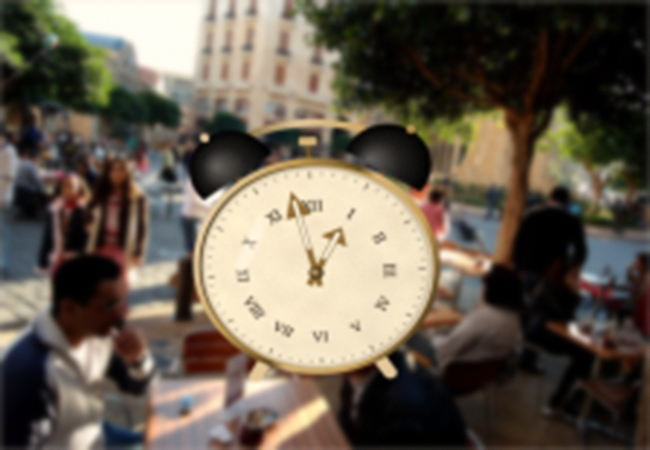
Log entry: 12h58
